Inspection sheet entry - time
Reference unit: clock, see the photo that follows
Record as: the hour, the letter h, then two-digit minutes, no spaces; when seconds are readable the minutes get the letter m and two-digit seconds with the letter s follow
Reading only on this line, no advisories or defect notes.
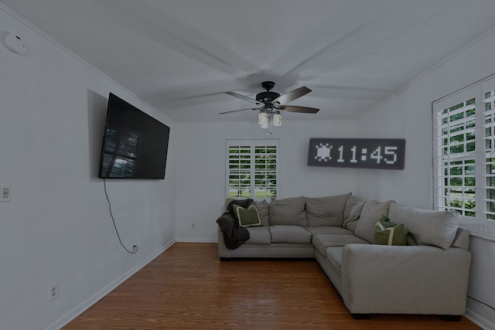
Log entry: 11h45
